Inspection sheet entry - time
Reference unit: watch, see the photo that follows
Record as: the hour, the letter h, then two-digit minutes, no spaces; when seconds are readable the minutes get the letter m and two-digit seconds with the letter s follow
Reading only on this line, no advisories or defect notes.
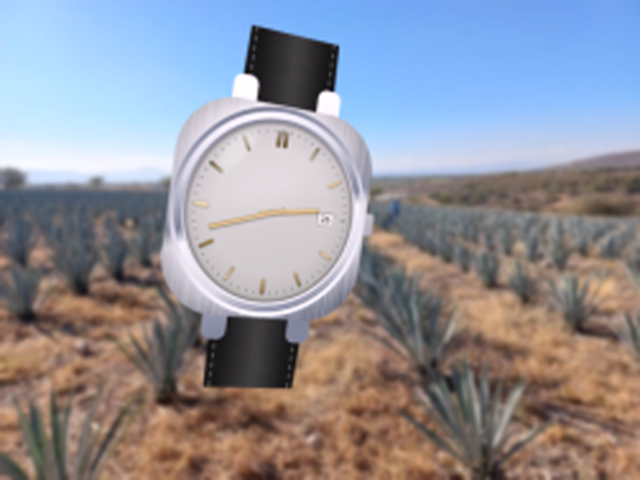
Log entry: 2h42
